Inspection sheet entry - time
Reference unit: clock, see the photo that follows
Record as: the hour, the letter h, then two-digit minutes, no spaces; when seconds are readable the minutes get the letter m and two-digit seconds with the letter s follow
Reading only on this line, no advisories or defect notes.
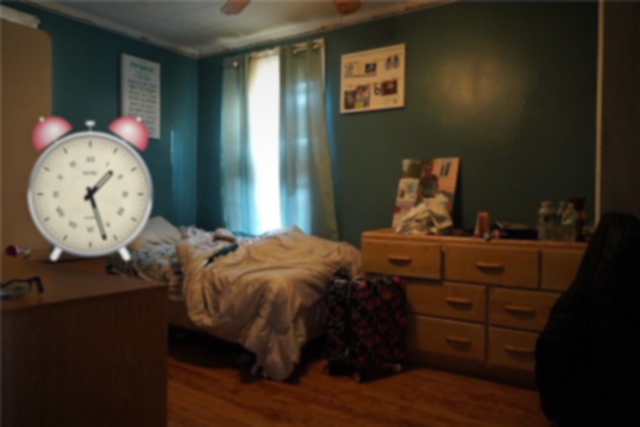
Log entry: 1h27
